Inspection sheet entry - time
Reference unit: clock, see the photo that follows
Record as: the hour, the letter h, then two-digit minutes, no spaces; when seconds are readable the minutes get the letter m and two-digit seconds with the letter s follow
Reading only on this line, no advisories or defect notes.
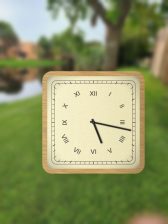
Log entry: 5h17
